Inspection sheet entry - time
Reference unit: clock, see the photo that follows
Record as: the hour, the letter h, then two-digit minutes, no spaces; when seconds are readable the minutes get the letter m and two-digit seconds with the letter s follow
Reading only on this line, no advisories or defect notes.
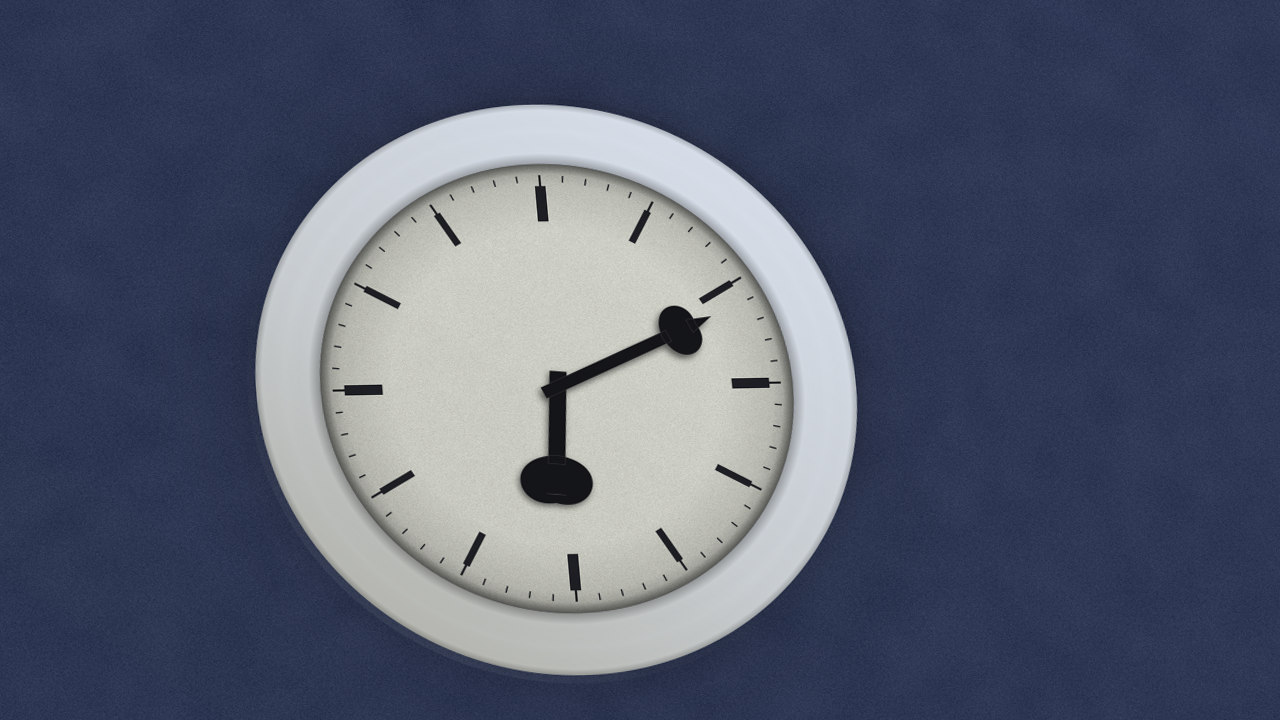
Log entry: 6h11
